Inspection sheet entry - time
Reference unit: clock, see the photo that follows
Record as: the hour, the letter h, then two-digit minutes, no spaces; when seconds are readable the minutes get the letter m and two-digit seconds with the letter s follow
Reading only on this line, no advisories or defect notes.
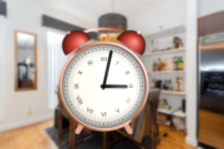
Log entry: 3h02
